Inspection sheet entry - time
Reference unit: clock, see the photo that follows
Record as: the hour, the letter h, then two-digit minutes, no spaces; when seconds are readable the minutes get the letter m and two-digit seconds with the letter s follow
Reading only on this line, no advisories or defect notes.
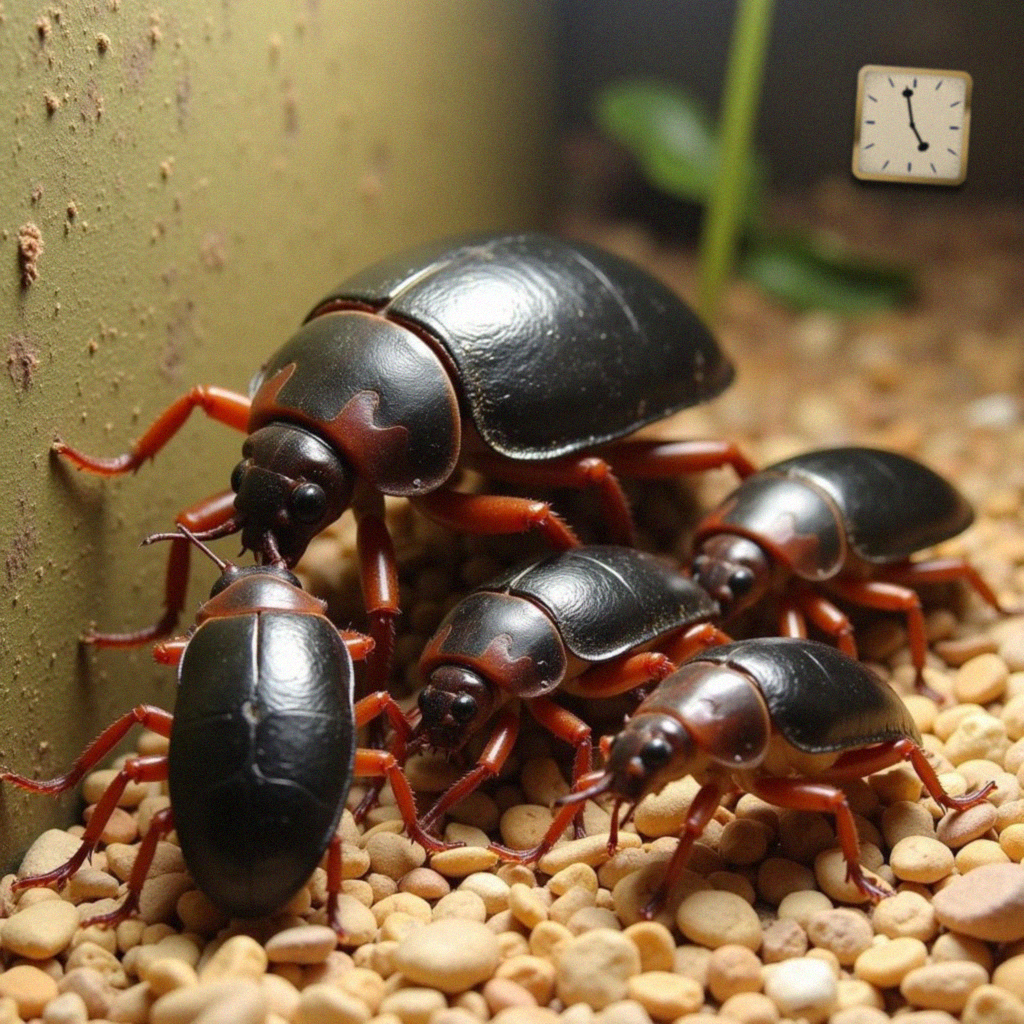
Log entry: 4h58
